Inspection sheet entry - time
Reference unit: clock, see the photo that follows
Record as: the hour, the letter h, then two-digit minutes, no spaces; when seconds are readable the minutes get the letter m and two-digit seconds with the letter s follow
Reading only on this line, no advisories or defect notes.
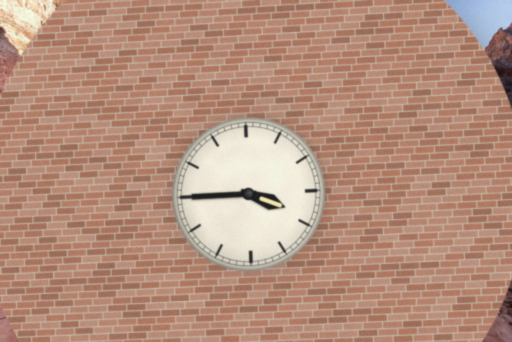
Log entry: 3h45
